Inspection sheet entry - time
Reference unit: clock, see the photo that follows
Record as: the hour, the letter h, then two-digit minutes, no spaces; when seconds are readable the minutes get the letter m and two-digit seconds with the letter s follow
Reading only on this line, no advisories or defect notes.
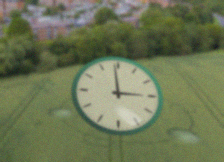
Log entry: 2h59
